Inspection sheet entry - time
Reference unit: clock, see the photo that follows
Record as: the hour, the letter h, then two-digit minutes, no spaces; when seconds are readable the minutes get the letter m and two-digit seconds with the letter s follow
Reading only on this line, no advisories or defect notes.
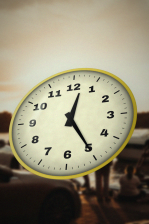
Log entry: 12h25
